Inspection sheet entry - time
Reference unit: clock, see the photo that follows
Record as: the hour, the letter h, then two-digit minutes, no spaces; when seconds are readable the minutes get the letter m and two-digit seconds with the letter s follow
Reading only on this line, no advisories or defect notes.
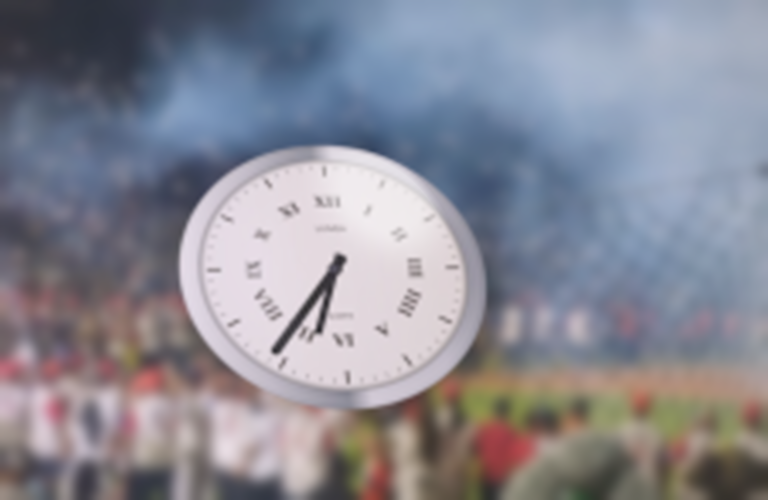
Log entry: 6h36
